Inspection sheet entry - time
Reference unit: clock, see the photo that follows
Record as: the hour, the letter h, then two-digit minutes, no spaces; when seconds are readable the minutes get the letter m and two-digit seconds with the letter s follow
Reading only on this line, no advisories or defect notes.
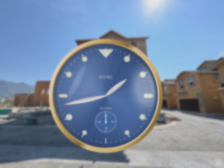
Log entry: 1h43
